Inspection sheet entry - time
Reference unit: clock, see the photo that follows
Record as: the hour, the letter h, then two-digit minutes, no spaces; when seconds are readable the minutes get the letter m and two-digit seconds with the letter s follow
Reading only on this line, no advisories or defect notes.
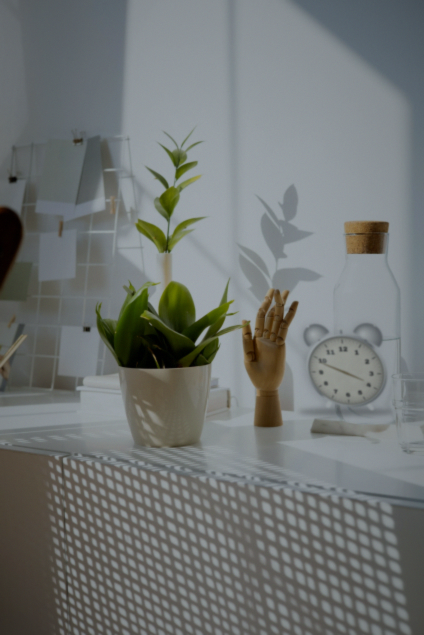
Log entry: 3h49
